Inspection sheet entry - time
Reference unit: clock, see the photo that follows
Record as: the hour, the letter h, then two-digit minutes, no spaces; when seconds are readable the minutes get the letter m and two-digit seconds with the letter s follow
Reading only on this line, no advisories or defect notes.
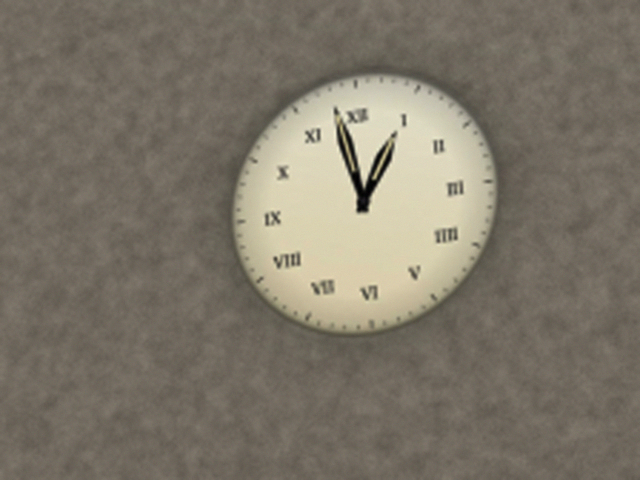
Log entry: 12h58
